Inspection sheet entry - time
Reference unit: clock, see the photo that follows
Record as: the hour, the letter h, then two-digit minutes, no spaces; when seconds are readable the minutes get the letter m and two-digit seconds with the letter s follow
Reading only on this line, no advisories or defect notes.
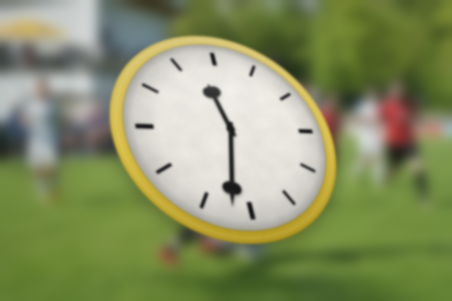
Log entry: 11h32
